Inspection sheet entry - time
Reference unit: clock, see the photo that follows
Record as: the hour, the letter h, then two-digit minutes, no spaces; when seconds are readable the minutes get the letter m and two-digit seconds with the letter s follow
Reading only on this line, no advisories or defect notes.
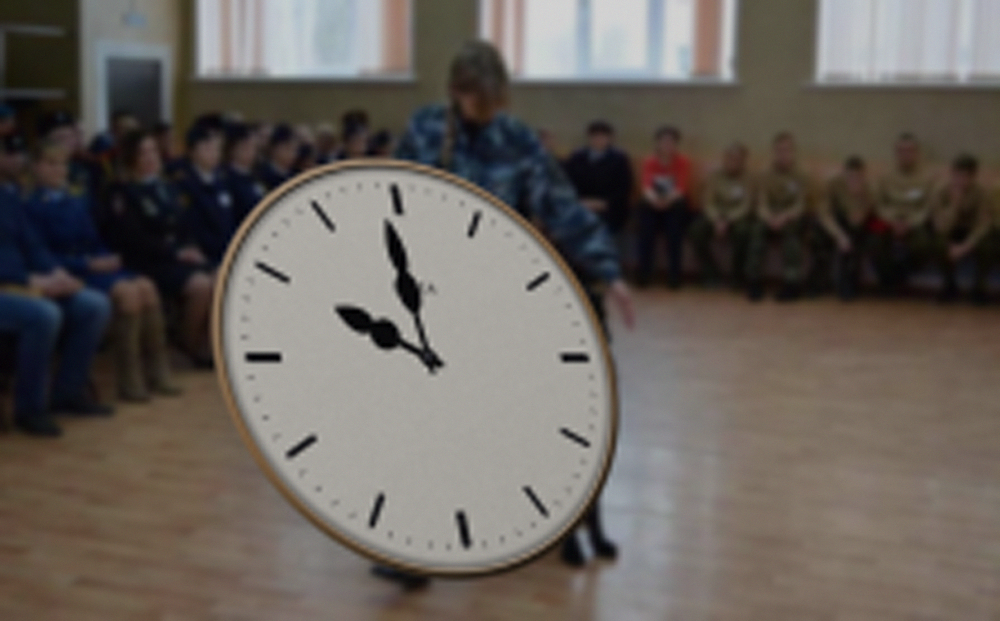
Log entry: 9h59
